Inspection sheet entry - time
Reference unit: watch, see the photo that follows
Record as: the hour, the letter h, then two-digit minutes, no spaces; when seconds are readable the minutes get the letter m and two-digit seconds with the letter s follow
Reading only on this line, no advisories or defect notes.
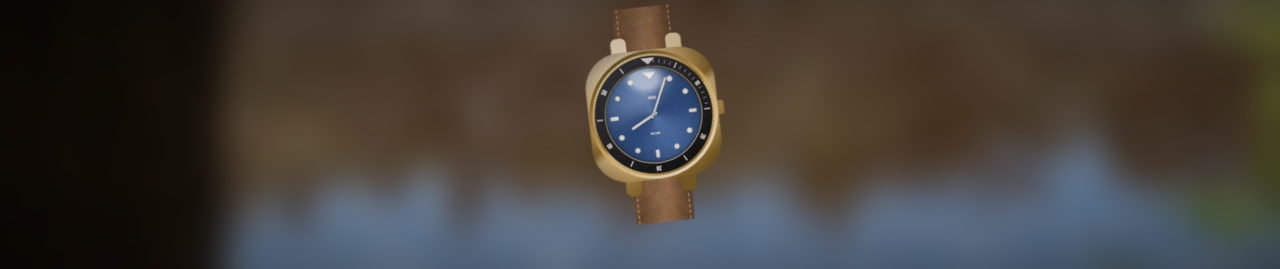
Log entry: 8h04
